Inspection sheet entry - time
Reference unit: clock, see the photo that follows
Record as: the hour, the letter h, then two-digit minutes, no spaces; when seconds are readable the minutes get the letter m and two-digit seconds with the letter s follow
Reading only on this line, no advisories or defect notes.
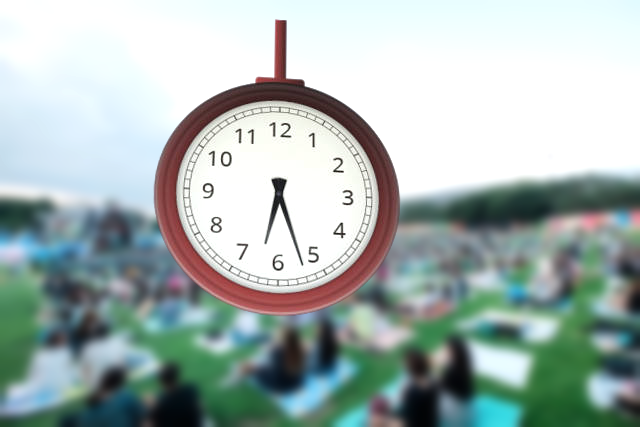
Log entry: 6h27
